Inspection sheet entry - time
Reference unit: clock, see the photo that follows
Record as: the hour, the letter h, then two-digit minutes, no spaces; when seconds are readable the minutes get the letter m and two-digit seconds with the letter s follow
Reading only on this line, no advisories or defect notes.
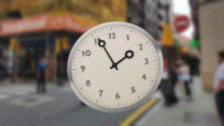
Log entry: 1h56
